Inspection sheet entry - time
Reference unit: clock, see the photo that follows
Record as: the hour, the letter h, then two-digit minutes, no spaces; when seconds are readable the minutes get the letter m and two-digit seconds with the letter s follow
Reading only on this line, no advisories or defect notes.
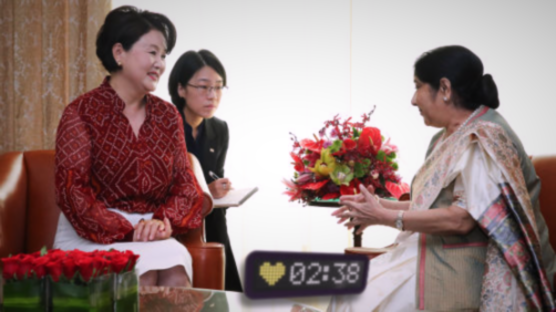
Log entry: 2h38
